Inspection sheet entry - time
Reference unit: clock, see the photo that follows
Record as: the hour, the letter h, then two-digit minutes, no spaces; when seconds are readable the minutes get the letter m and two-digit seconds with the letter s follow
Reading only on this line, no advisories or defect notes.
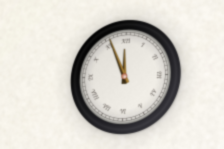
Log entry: 11h56
